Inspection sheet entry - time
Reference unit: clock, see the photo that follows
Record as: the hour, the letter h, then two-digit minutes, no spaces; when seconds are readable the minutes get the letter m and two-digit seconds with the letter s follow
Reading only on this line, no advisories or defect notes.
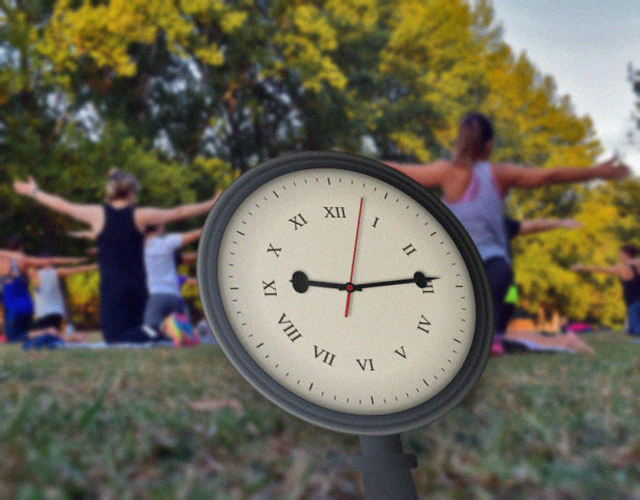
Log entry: 9h14m03s
